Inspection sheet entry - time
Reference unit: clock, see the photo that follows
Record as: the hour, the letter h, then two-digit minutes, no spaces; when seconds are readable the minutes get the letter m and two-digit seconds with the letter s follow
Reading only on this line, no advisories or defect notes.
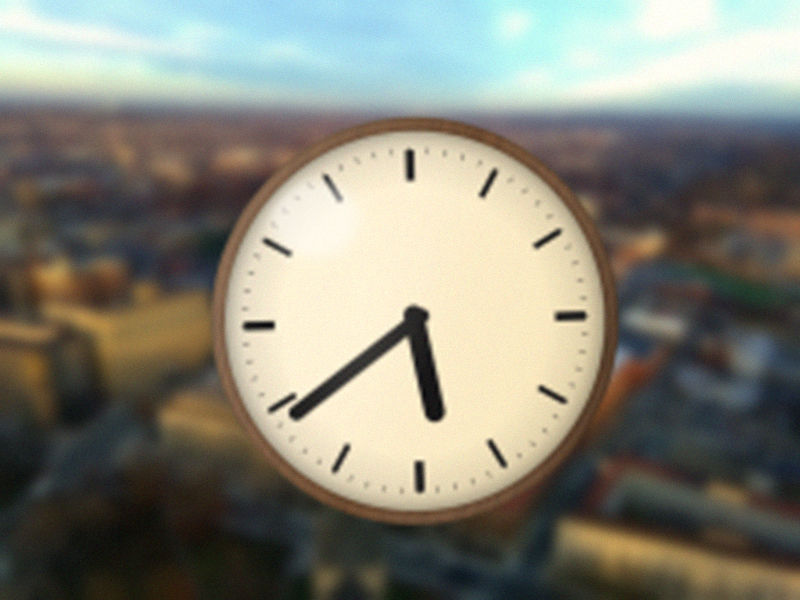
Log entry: 5h39
